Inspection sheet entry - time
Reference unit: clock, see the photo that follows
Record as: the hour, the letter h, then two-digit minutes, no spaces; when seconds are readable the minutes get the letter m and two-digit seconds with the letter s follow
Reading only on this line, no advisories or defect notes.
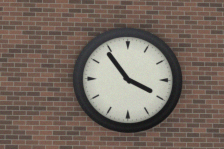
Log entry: 3h54
